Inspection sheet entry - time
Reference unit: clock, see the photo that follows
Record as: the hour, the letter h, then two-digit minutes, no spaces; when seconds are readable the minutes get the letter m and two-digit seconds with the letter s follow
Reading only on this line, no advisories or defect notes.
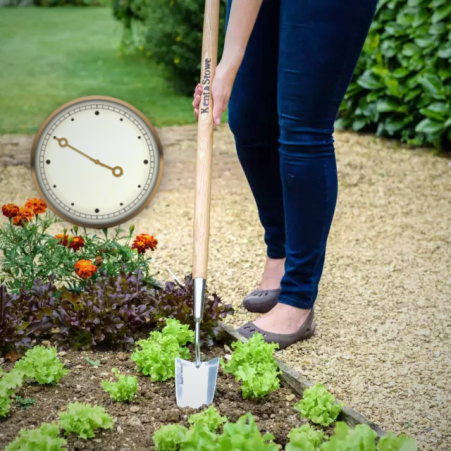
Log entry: 3h50
